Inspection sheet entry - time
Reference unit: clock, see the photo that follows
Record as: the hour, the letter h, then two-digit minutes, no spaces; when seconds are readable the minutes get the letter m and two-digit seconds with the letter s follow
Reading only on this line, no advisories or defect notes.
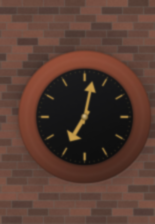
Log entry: 7h02
